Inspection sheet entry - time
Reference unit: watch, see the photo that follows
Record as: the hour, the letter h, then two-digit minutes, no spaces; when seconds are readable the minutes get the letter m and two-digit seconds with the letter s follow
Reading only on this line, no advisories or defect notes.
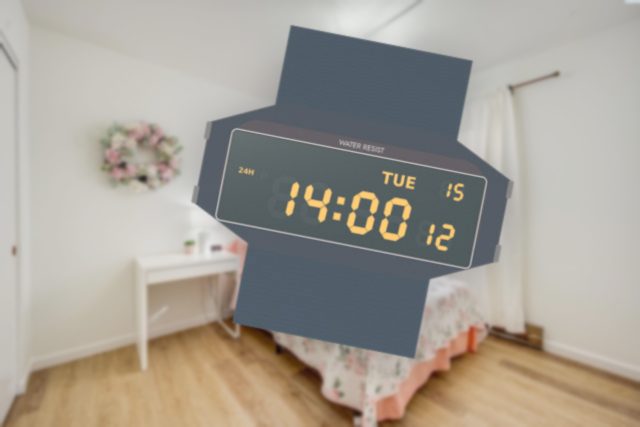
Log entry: 14h00m12s
